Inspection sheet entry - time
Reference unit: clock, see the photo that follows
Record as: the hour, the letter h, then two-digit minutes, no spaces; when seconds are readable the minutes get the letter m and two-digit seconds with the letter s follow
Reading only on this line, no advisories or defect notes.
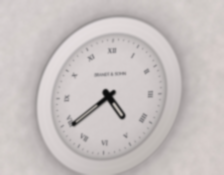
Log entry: 4h39
